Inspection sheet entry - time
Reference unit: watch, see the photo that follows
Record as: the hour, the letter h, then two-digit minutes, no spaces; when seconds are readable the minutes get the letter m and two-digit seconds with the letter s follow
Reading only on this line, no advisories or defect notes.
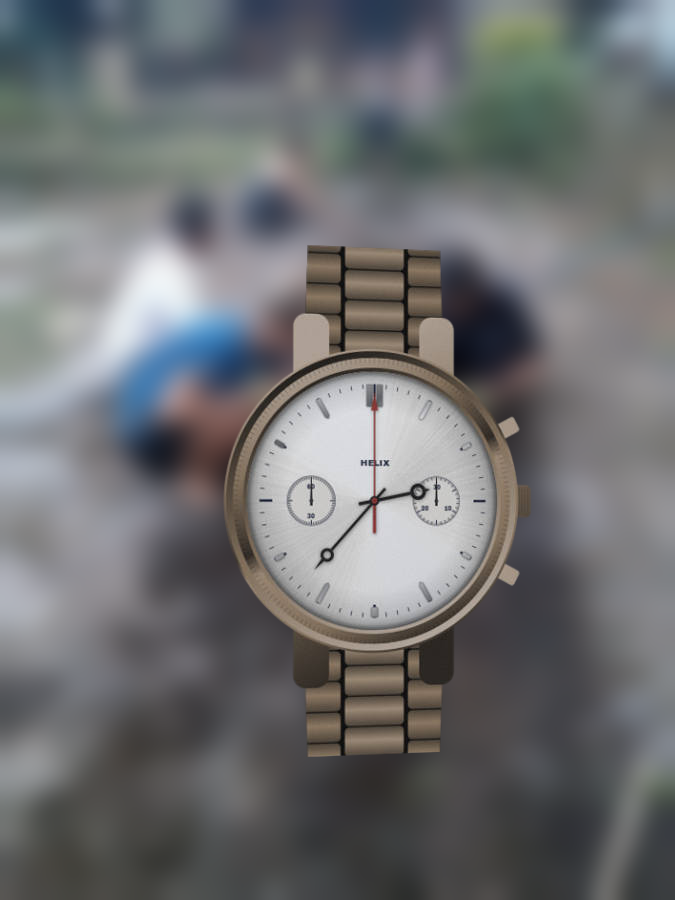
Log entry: 2h37
